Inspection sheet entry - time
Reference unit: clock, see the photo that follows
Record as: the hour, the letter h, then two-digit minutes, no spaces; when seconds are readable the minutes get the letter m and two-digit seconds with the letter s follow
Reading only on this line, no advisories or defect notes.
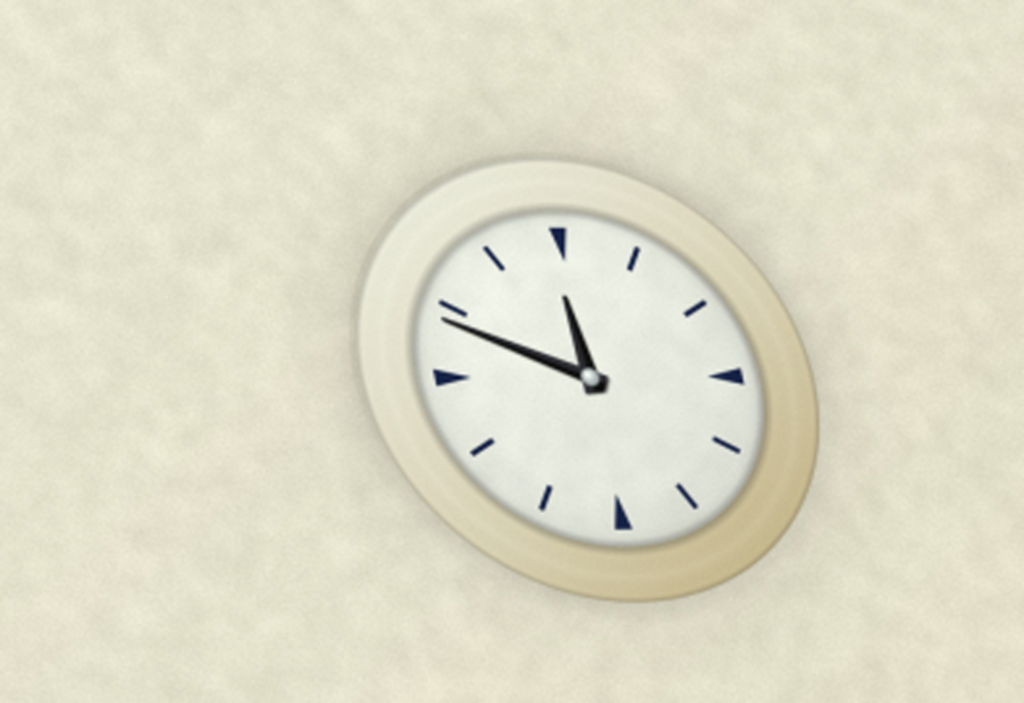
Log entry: 11h49
